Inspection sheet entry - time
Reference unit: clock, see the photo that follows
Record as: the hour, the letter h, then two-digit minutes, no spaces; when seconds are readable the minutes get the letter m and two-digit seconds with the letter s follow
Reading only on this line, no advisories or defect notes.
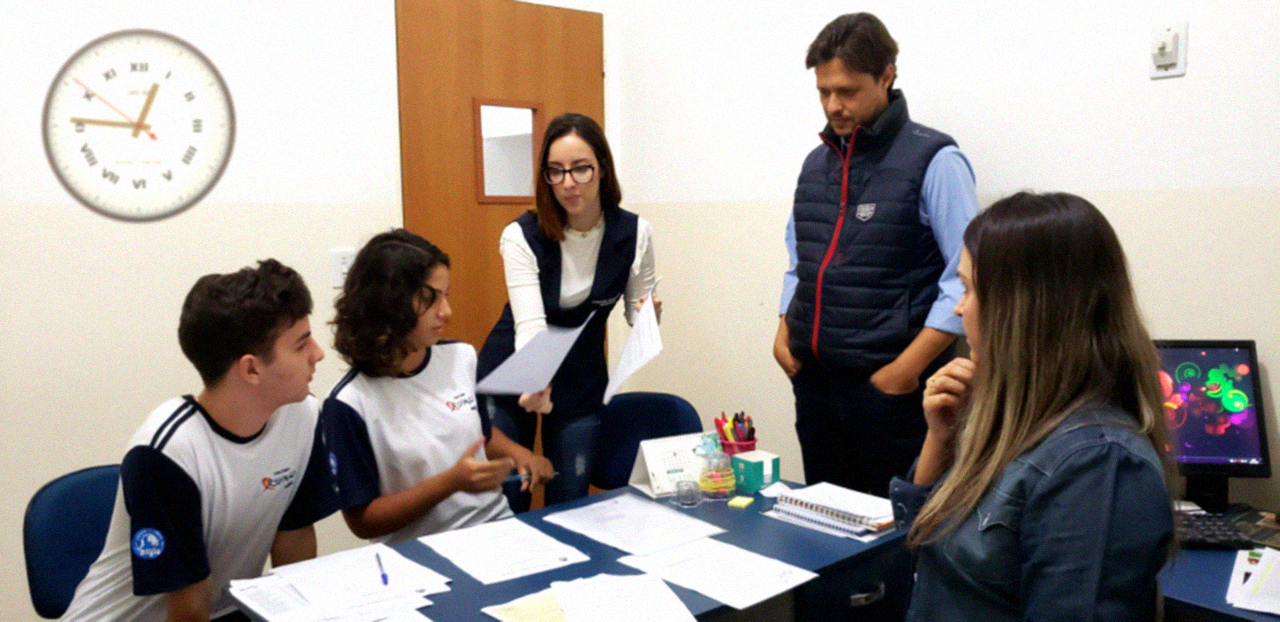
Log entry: 12h45m51s
